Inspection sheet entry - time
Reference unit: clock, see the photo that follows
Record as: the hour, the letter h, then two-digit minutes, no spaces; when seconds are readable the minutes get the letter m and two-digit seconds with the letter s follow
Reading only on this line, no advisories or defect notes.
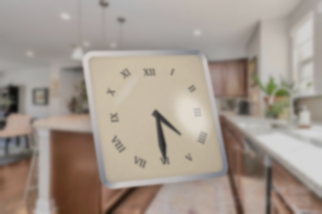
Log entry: 4h30
